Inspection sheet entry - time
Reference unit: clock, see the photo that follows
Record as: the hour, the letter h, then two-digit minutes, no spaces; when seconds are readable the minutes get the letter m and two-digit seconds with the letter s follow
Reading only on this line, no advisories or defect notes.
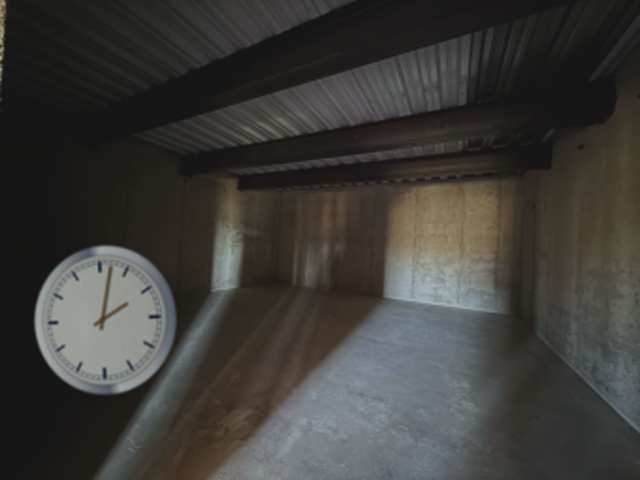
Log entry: 2h02
